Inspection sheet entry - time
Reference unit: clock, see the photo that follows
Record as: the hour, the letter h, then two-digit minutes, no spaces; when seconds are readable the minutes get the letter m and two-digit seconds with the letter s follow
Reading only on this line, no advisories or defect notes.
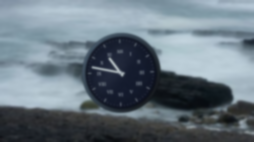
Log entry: 10h47
